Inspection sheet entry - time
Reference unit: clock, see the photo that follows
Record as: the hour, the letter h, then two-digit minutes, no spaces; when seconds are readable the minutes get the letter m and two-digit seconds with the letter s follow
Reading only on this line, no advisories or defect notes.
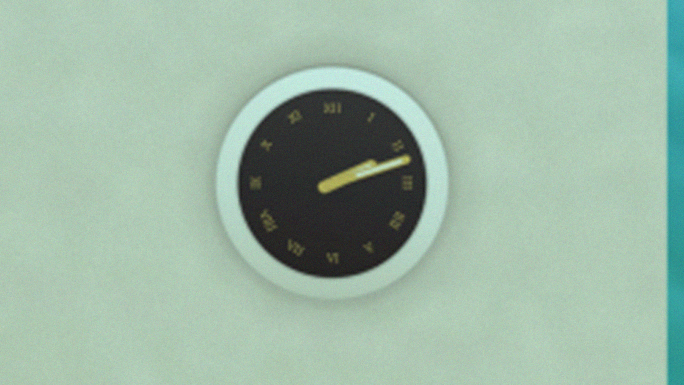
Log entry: 2h12
